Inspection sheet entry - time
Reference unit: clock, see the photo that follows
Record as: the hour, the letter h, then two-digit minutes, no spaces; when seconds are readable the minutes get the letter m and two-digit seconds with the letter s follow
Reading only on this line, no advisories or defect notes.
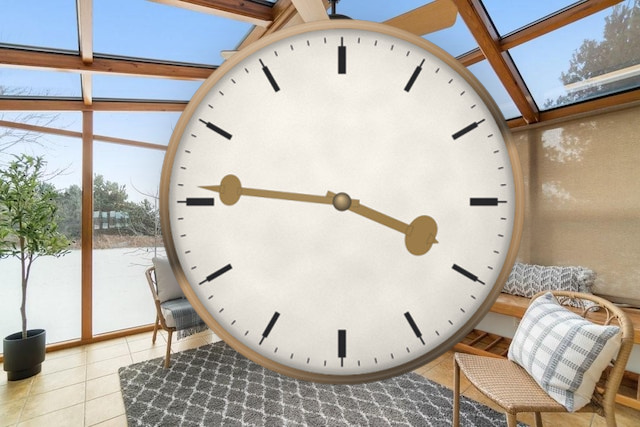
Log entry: 3h46
